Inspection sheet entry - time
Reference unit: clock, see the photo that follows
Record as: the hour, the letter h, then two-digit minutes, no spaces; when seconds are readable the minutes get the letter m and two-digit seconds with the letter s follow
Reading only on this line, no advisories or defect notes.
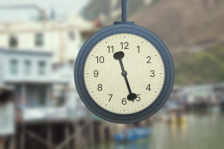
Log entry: 11h27
